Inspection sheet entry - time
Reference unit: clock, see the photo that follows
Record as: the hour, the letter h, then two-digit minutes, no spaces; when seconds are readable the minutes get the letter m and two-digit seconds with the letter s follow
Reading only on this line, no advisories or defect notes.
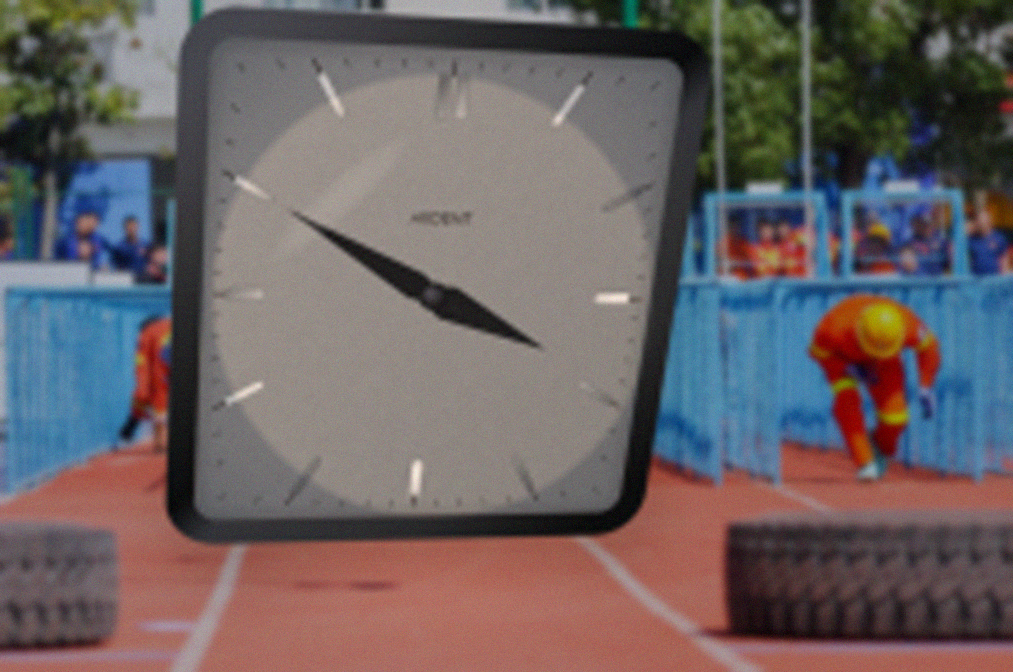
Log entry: 3h50
